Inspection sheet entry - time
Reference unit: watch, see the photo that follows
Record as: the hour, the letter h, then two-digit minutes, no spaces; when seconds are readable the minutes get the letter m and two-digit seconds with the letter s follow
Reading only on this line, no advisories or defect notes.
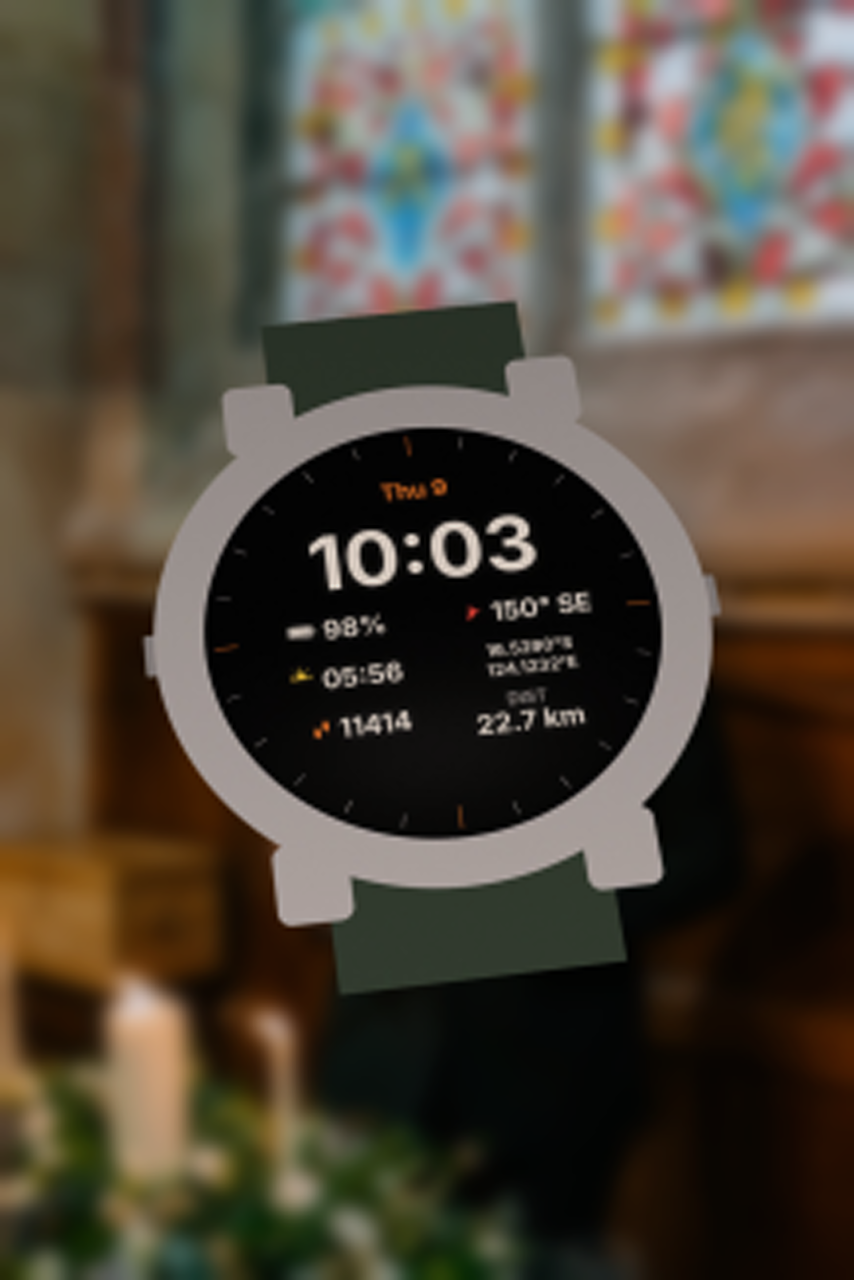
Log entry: 10h03
